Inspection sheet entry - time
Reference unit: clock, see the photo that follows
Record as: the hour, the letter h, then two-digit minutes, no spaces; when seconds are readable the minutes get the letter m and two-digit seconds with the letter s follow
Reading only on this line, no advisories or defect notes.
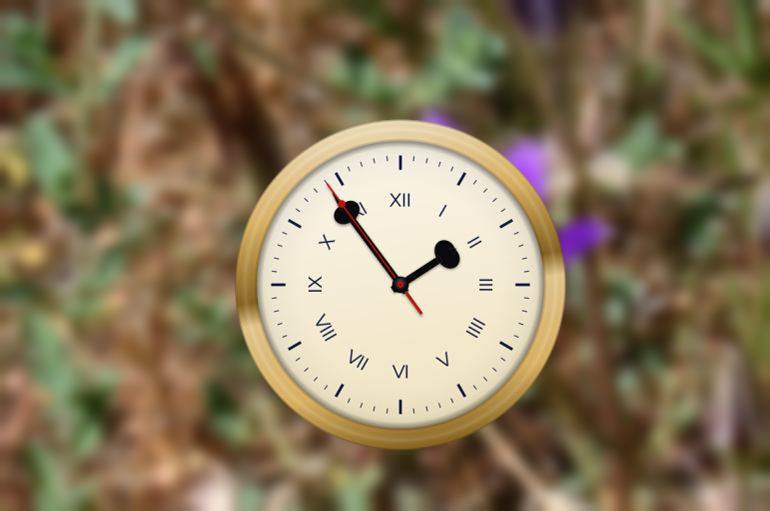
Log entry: 1h53m54s
